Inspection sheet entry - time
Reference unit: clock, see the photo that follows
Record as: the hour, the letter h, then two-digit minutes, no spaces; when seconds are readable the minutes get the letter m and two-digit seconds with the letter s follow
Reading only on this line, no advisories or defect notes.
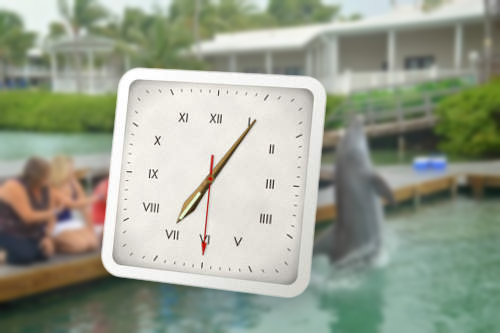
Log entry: 7h05m30s
